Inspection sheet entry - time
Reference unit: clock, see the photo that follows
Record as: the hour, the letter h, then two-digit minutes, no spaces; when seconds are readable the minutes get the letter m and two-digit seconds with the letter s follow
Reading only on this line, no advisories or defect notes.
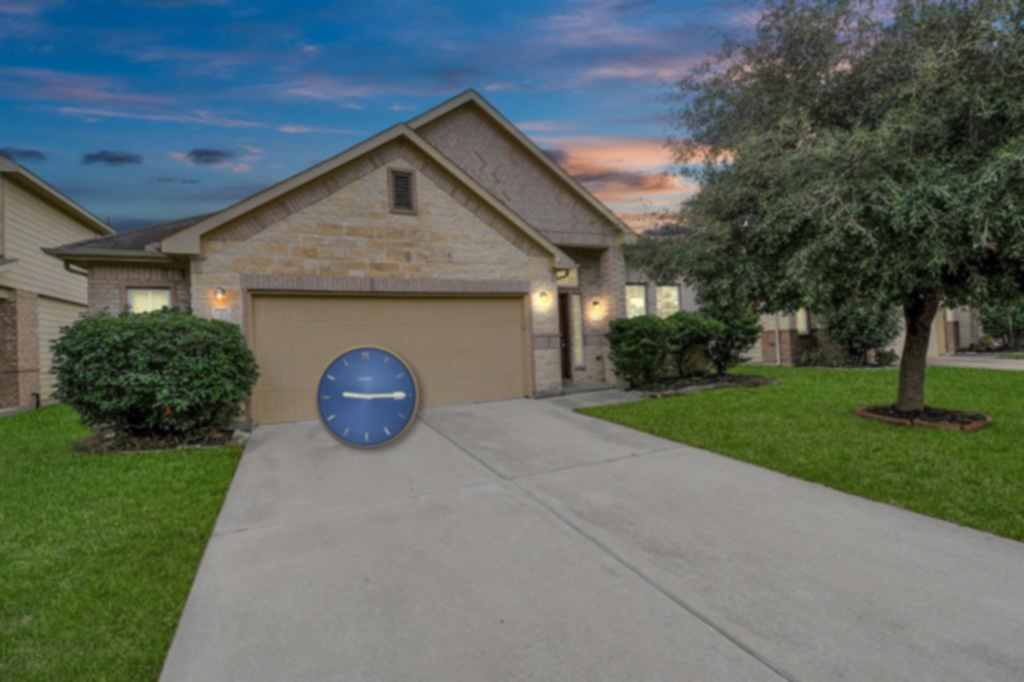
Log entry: 9h15
